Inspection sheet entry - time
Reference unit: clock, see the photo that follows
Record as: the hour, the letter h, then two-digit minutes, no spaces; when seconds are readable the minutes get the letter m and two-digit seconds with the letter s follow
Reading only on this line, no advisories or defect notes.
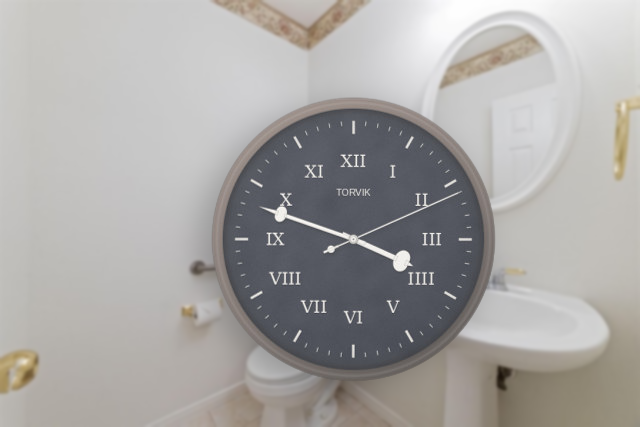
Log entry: 3h48m11s
